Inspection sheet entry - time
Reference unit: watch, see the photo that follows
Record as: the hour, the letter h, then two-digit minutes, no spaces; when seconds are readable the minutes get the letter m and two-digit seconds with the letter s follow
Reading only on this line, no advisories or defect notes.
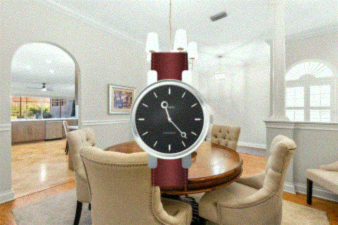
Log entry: 11h23
